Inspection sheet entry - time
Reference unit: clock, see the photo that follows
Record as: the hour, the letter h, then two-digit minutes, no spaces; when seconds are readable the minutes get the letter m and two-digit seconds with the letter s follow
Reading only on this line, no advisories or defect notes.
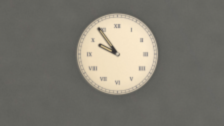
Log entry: 9h54
